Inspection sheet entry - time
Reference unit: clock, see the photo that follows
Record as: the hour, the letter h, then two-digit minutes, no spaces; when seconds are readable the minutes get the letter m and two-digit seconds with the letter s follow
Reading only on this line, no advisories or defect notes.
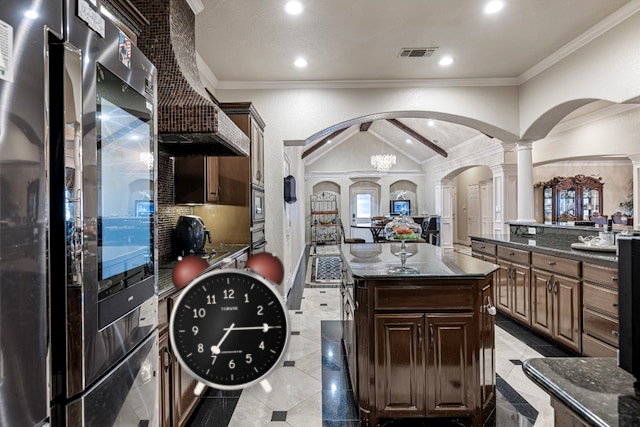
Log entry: 7h15
